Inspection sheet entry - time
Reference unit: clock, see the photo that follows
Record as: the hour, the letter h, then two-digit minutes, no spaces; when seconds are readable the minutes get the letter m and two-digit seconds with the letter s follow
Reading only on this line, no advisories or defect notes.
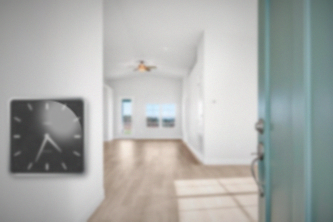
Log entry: 4h34
